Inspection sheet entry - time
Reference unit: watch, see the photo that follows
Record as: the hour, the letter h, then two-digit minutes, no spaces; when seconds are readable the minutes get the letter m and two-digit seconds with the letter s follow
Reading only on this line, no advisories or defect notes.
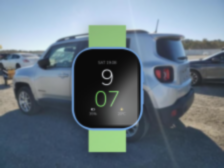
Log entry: 9h07
